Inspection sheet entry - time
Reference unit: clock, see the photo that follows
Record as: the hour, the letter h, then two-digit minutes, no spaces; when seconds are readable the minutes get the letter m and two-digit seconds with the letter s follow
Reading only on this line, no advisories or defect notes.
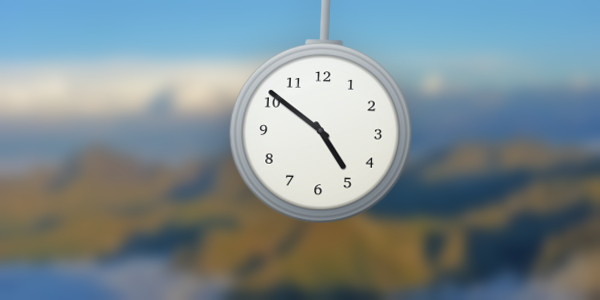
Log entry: 4h51
